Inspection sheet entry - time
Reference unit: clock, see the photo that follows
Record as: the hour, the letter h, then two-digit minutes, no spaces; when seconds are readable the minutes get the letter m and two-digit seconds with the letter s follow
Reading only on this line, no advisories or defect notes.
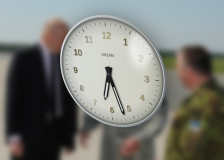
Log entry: 6h27
